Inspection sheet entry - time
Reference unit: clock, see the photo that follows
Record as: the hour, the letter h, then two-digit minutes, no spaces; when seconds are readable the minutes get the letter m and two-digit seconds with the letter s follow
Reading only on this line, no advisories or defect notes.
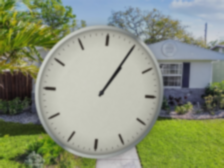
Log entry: 1h05
